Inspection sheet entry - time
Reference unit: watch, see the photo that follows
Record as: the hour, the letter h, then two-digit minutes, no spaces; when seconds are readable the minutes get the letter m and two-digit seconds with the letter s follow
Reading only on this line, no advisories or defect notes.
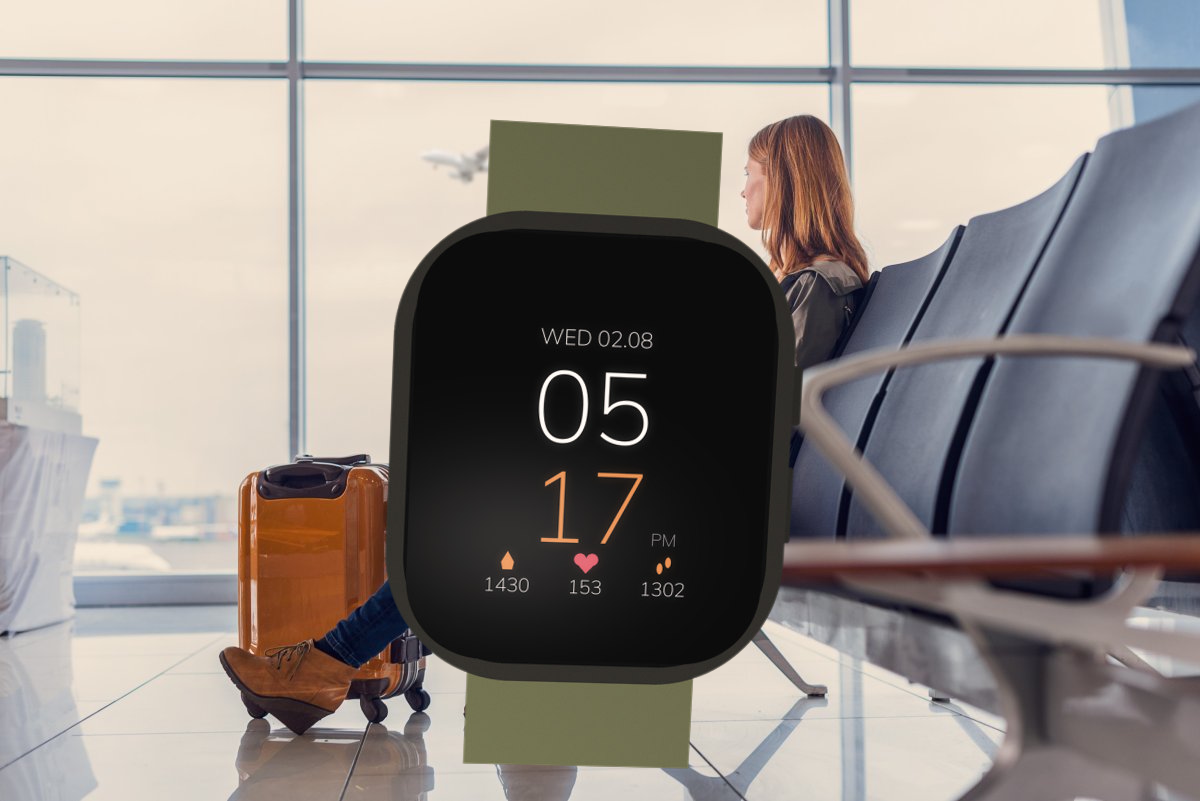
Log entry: 5h17
